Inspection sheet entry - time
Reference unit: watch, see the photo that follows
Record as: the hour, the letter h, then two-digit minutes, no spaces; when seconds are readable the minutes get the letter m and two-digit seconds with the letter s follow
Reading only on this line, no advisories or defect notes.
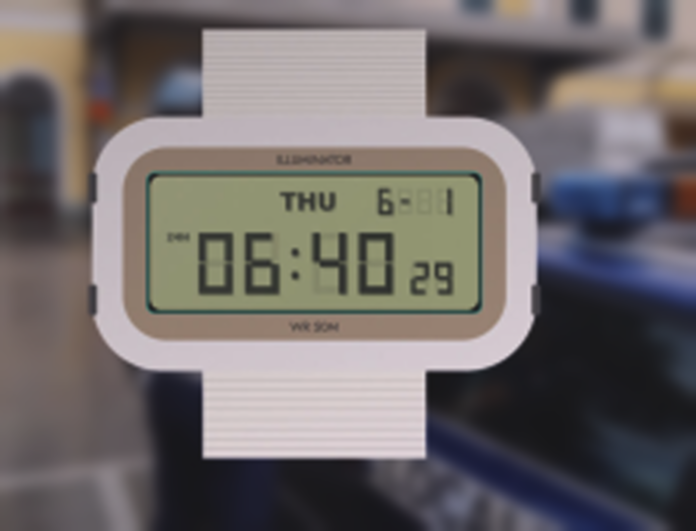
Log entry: 6h40m29s
